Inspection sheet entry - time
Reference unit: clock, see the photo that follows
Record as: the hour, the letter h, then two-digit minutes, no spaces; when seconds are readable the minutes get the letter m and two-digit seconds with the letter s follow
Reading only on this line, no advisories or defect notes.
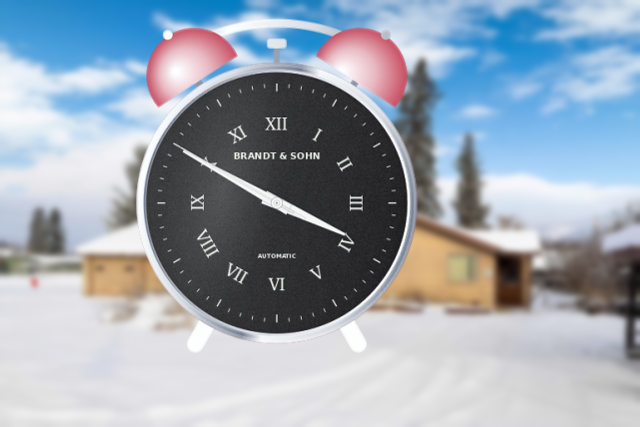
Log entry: 3h49m50s
